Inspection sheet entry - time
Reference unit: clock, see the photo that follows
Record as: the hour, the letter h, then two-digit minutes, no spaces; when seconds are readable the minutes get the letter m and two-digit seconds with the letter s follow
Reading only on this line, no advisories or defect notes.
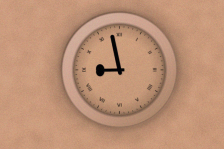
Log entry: 8h58
